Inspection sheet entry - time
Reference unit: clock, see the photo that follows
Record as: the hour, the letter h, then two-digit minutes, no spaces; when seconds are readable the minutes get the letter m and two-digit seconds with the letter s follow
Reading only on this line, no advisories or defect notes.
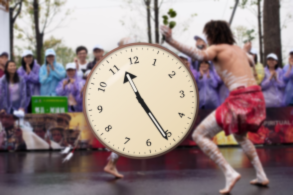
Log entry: 11h26
